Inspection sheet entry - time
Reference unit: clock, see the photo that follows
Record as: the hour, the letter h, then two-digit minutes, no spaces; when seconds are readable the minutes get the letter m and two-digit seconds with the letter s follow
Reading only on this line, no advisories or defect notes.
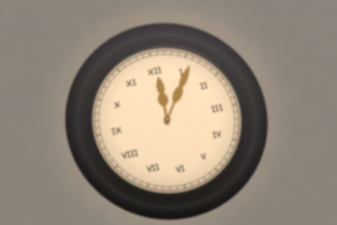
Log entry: 12h06
